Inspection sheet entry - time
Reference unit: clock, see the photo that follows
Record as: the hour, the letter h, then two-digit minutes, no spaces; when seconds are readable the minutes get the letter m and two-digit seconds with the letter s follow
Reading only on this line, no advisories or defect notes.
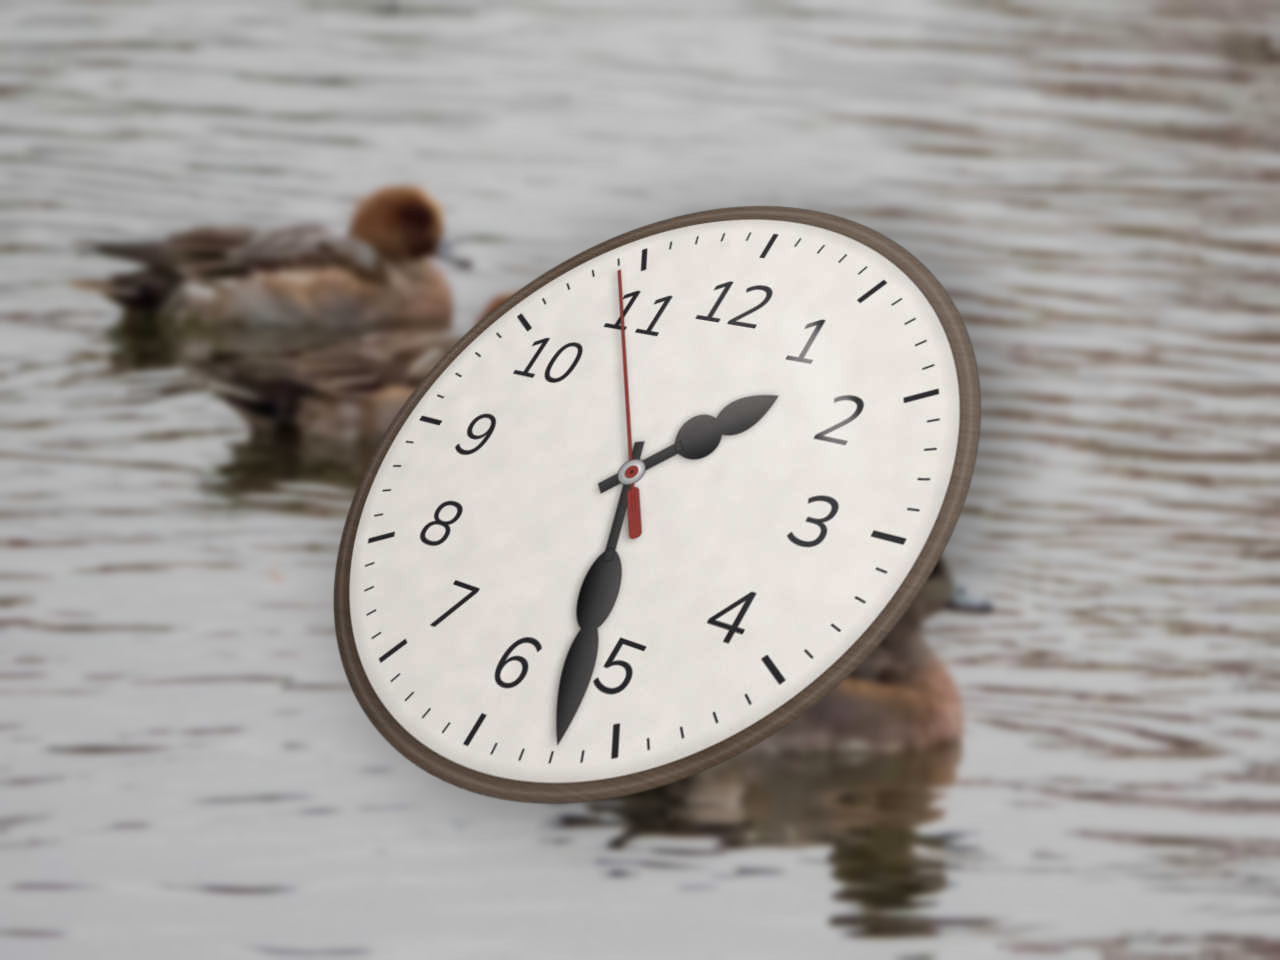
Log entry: 1h26m54s
